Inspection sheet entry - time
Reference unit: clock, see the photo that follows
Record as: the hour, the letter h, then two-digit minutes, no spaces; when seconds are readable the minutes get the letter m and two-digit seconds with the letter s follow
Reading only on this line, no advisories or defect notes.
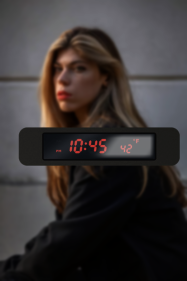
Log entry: 10h45
